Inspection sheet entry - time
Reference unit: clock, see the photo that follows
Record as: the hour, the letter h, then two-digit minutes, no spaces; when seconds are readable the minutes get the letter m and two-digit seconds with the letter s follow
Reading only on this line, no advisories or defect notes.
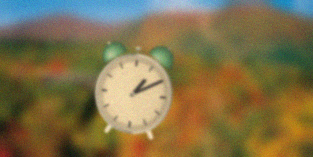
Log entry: 1h10
